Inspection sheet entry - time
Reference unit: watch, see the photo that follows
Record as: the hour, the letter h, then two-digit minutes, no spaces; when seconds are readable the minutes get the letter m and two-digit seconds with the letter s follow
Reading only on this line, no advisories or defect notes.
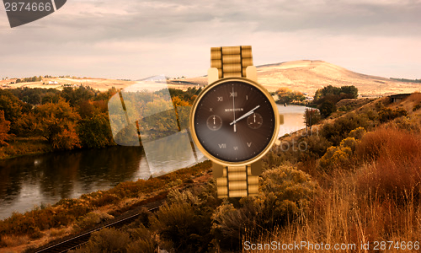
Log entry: 2h10
